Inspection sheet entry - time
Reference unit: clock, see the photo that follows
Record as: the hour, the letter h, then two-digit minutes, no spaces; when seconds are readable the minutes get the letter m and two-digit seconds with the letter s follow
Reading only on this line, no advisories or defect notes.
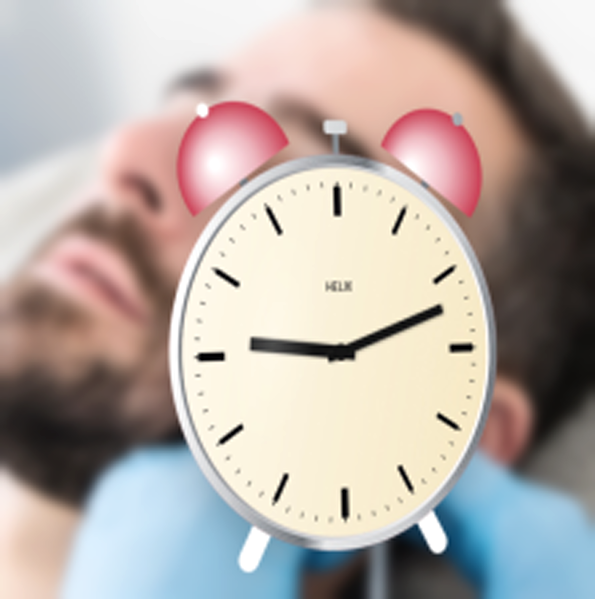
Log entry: 9h12
